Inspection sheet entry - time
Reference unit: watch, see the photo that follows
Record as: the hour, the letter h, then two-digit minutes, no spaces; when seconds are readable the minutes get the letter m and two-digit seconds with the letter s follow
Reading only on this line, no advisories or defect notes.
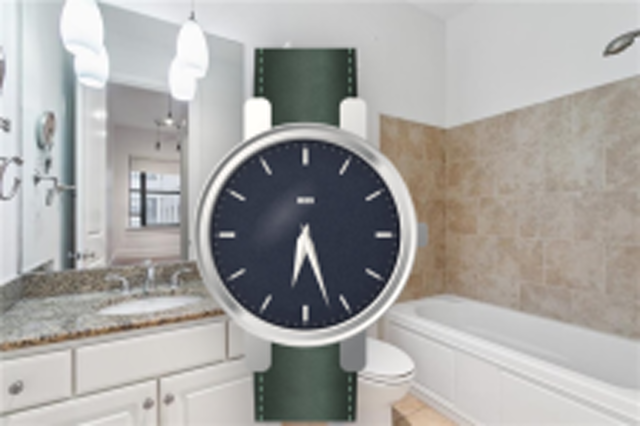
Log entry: 6h27
